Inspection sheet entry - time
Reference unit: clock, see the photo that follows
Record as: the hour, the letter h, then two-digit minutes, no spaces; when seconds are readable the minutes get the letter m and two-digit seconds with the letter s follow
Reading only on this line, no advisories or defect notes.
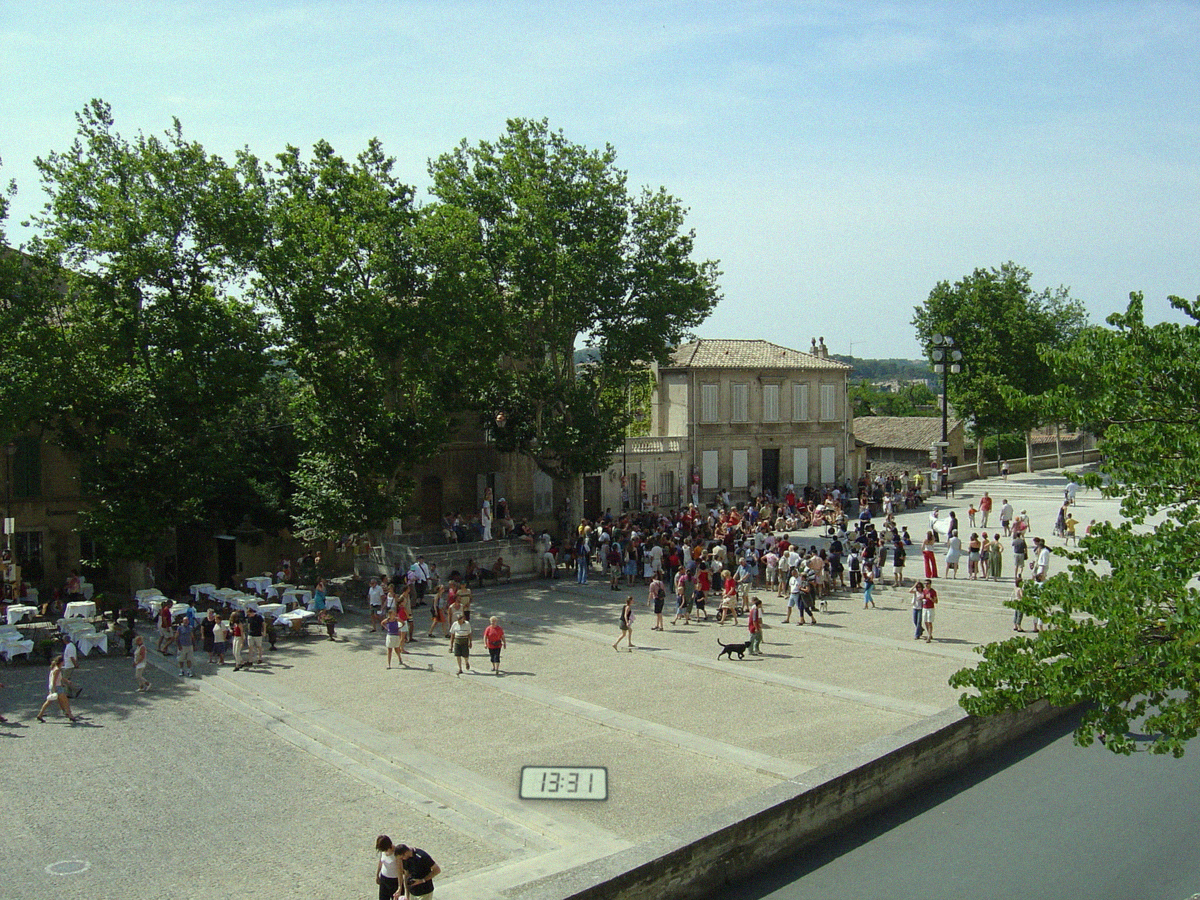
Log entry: 13h31
